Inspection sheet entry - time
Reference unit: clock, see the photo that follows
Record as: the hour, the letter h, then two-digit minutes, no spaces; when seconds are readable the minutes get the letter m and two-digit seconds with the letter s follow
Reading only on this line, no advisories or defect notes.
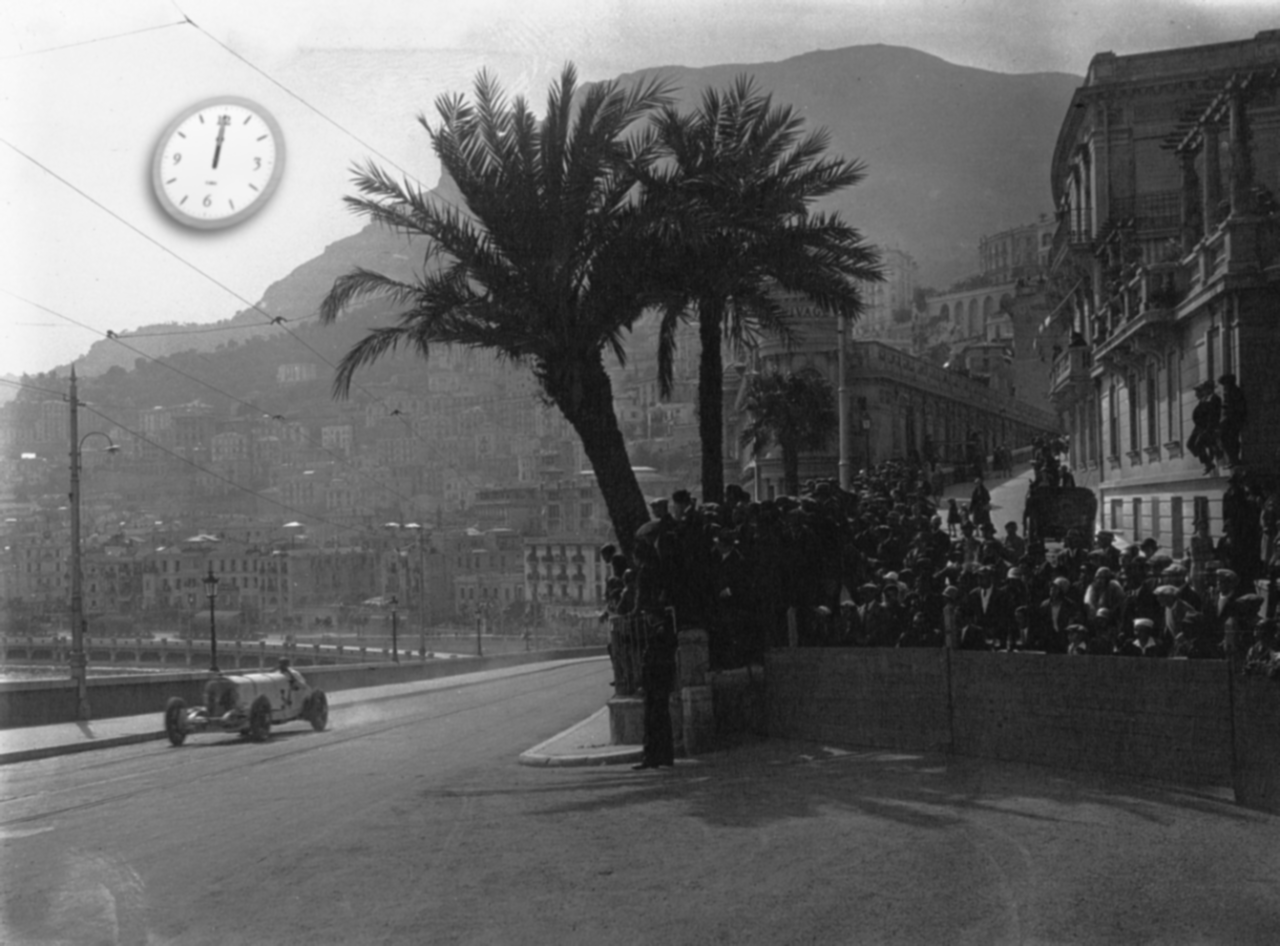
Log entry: 12h00
